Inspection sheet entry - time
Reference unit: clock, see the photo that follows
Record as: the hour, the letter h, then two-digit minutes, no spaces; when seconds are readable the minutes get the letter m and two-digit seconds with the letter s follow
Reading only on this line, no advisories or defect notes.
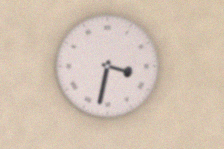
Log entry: 3h32
